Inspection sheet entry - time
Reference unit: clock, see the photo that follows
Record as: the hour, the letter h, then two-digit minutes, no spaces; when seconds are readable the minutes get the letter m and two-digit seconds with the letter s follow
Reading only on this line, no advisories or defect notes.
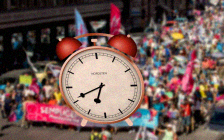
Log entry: 6h41
